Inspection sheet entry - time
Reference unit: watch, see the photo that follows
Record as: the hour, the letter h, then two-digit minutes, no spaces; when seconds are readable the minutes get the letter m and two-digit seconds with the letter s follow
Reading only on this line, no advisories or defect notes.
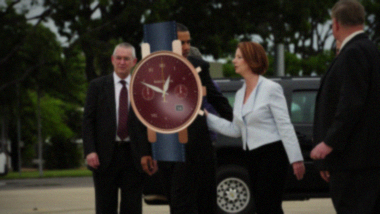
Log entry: 12h49
